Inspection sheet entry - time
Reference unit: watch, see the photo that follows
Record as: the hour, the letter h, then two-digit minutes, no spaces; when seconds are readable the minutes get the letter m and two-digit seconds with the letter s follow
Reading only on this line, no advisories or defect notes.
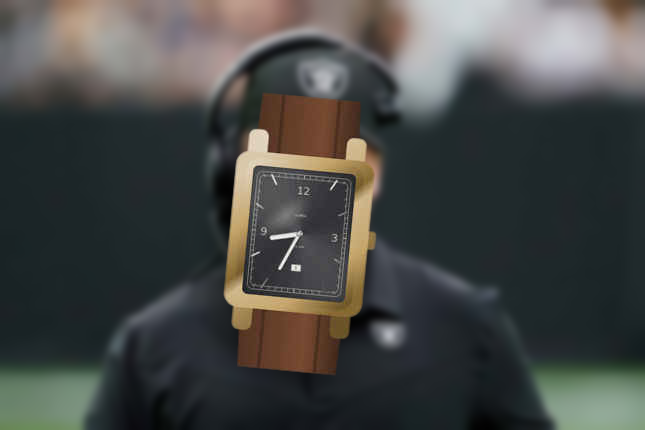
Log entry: 8h34
